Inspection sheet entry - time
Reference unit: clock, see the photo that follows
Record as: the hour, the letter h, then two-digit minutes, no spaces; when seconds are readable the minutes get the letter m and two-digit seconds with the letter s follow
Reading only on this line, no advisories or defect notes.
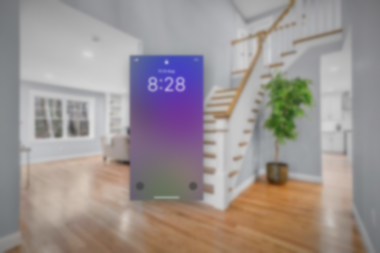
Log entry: 8h28
